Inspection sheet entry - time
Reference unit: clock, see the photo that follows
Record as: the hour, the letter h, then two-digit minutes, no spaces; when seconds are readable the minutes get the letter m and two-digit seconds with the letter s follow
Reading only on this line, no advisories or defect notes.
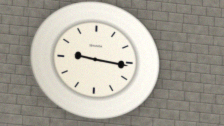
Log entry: 9h16
